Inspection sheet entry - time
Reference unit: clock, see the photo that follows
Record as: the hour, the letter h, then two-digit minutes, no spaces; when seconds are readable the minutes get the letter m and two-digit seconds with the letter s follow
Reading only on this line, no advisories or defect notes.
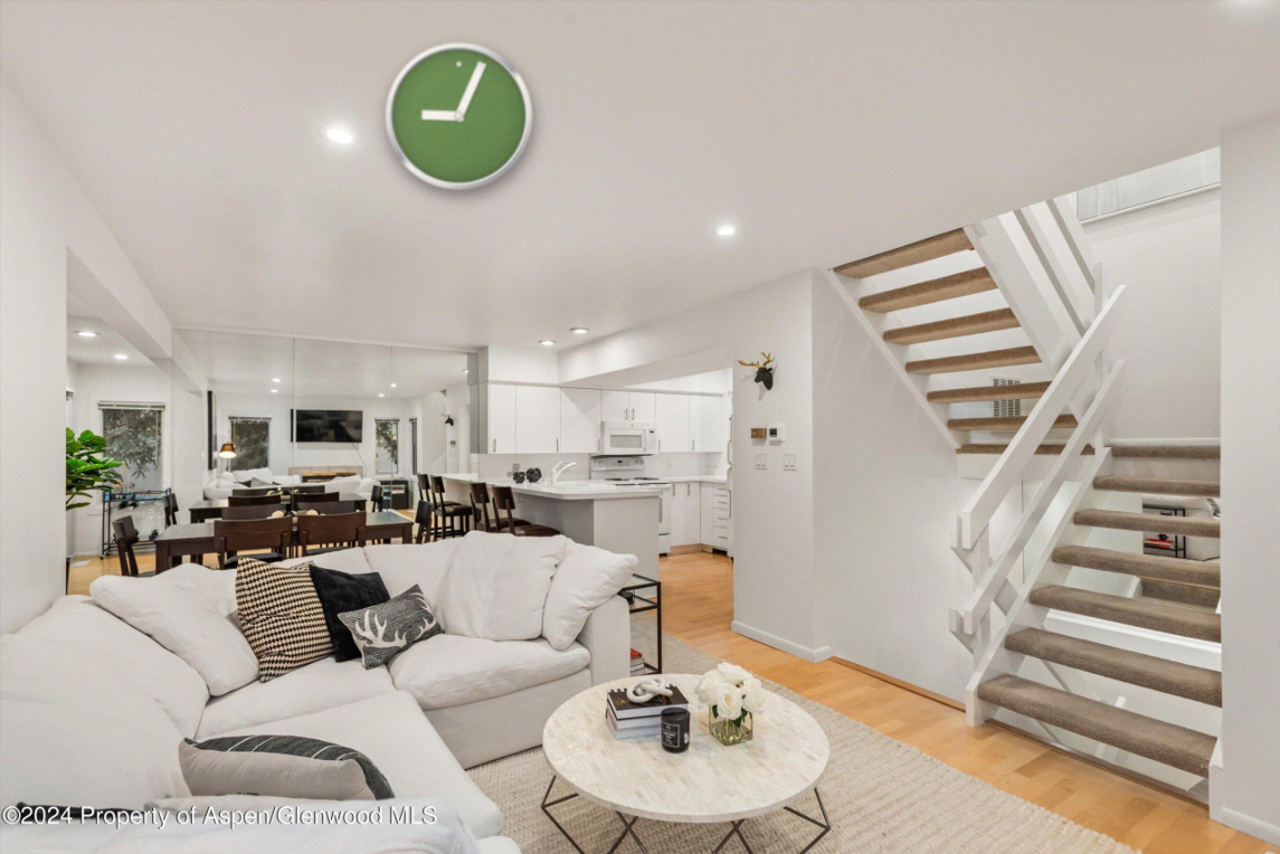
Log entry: 9h04
